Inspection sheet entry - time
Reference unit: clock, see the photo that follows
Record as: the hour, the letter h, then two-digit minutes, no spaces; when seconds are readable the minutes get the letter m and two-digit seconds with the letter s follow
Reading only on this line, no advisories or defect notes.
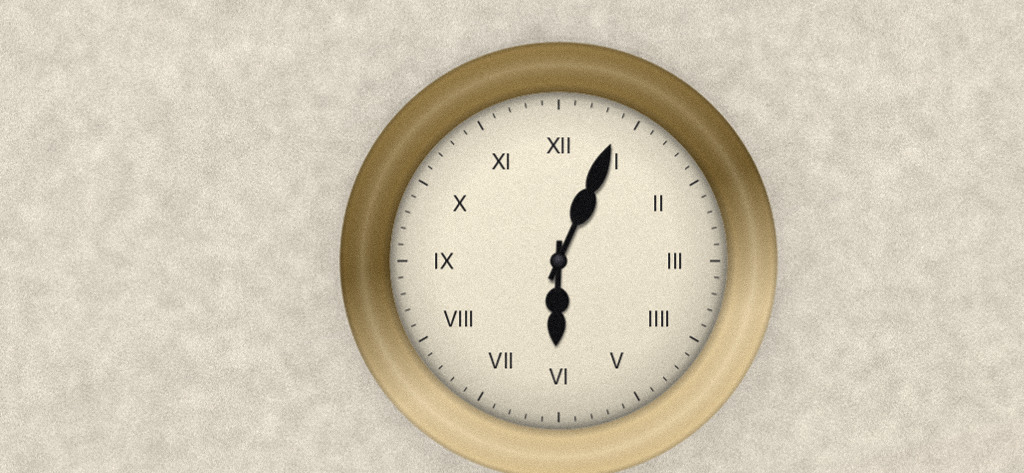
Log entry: 6h04
